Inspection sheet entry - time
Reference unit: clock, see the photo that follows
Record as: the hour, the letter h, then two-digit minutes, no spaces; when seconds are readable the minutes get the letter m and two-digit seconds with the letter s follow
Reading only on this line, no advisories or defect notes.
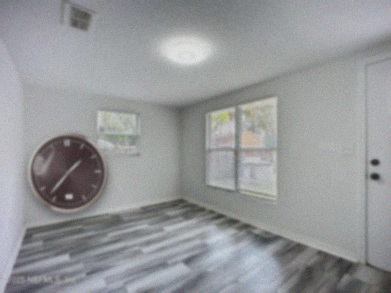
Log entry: 1h37
